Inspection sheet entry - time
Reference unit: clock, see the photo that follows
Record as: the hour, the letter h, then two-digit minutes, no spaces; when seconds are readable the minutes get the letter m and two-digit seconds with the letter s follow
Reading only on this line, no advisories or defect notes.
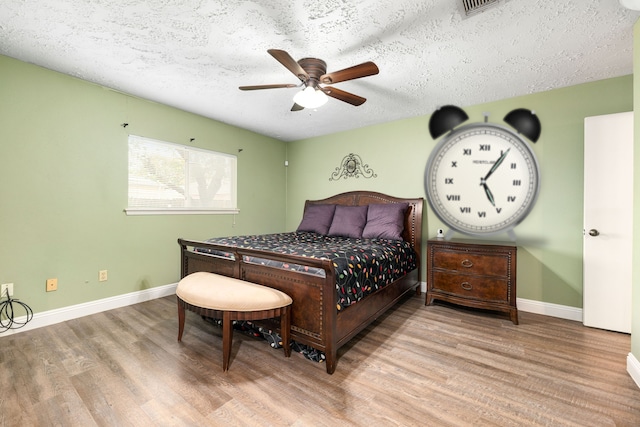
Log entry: 5h06
